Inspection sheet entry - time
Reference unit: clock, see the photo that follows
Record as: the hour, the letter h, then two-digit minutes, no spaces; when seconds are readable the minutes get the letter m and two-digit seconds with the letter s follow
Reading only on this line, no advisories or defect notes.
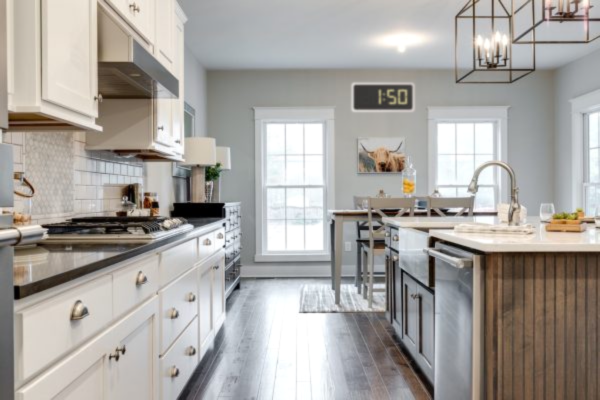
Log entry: 1h50
